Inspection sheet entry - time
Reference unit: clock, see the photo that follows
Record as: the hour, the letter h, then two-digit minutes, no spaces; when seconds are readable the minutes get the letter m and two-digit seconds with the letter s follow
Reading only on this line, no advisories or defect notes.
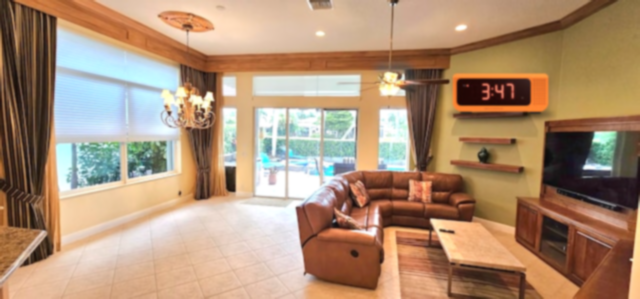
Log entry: 3h47
